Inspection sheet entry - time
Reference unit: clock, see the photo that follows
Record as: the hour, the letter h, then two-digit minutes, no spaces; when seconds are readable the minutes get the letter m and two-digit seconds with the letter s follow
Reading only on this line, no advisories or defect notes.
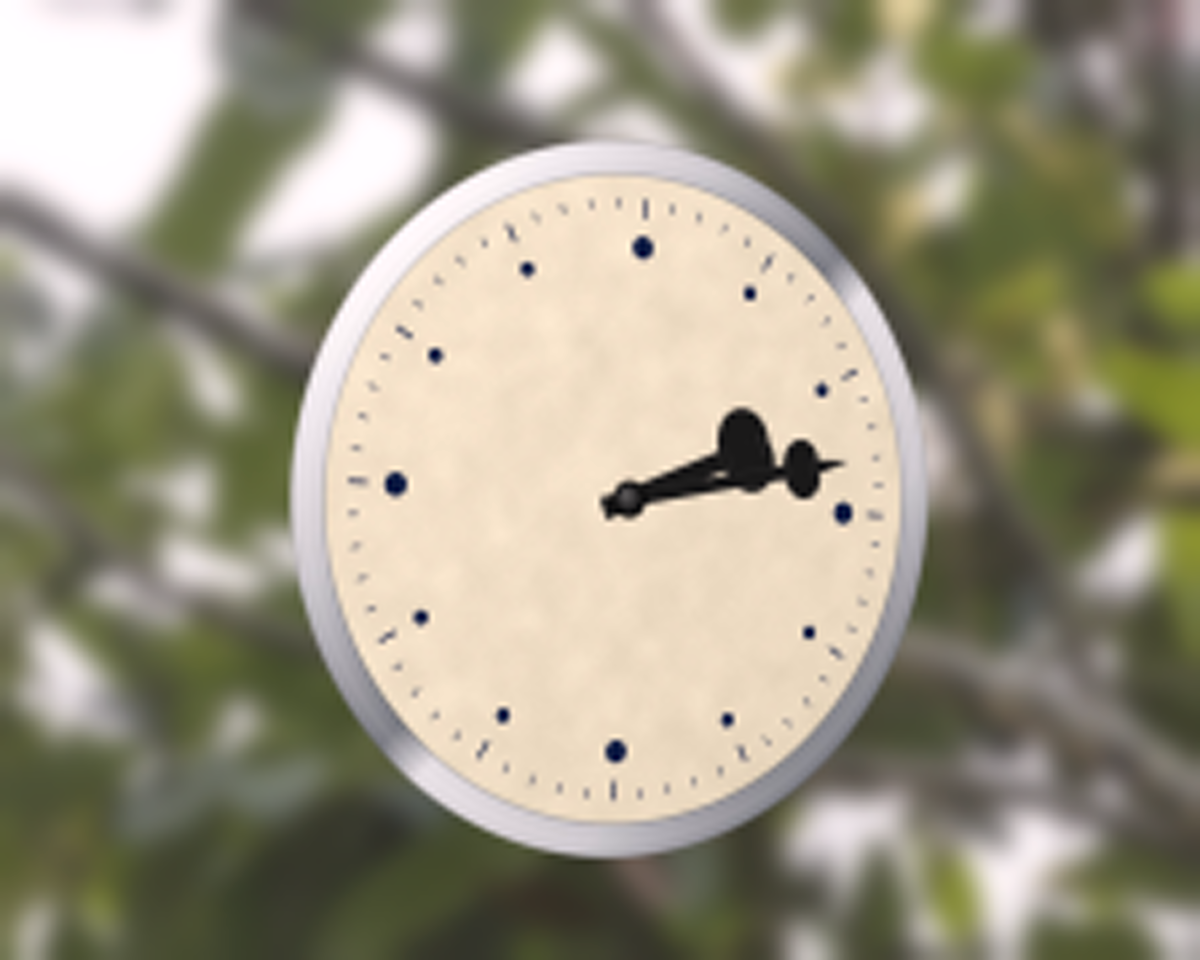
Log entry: 2h13
